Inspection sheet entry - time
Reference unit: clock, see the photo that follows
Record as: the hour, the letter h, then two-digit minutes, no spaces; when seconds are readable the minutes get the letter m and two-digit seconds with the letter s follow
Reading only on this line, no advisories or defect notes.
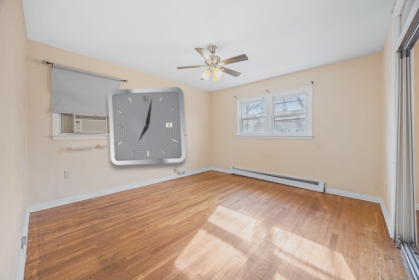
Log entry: 7h02
